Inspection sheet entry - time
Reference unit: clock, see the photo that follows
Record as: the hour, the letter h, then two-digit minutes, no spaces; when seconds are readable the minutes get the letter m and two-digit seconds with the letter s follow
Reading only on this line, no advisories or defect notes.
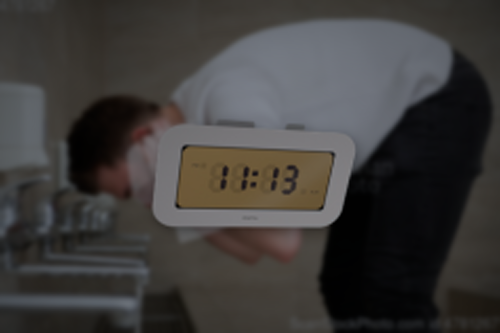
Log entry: 11h13
